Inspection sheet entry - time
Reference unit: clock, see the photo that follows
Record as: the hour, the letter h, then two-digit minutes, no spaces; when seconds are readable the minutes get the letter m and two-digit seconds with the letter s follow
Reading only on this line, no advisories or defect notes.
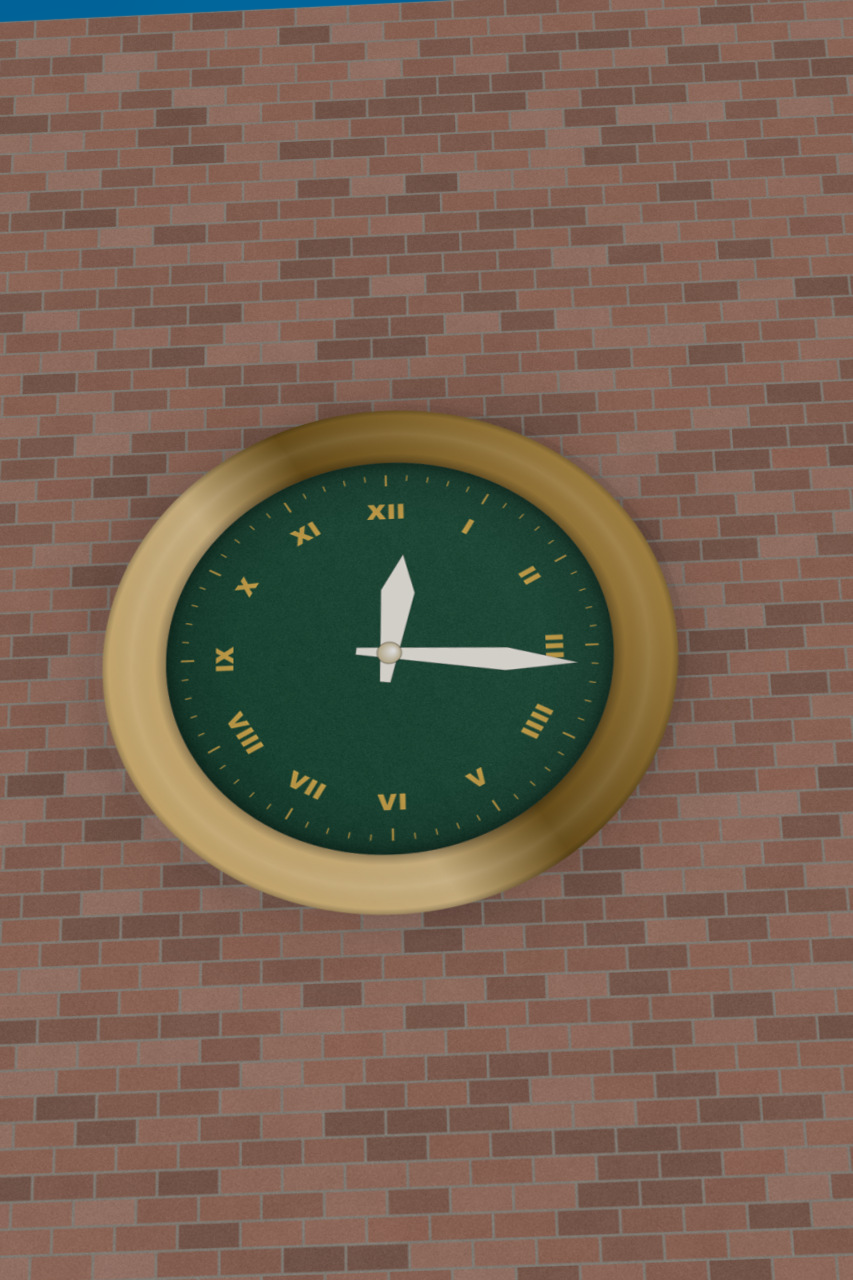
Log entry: 12h16
